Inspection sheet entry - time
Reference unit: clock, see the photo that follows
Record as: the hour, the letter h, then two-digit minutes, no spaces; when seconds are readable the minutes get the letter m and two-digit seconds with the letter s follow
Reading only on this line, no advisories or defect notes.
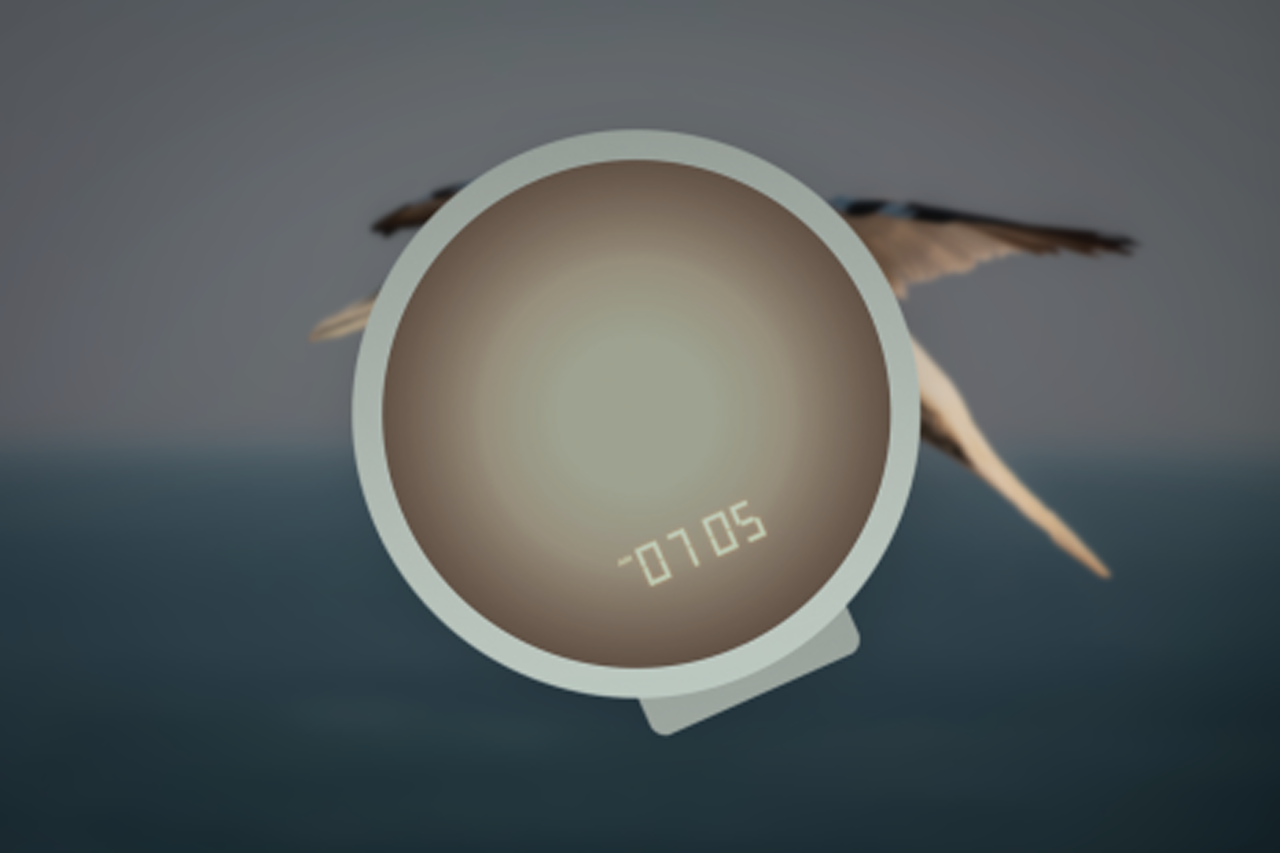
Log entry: 7h05
